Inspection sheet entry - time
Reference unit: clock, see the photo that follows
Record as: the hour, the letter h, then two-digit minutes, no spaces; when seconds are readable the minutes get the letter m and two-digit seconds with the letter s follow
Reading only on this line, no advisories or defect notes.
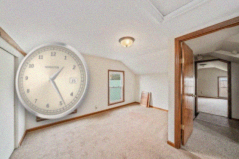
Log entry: 1h24
